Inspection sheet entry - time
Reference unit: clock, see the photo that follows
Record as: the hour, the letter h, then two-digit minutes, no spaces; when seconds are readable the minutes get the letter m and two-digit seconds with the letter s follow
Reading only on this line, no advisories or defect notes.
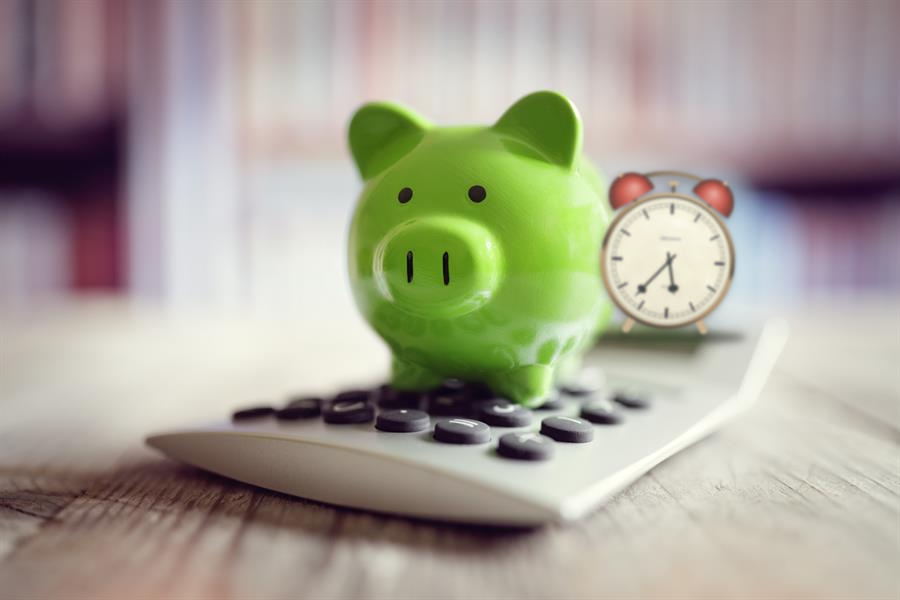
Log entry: 5h37
